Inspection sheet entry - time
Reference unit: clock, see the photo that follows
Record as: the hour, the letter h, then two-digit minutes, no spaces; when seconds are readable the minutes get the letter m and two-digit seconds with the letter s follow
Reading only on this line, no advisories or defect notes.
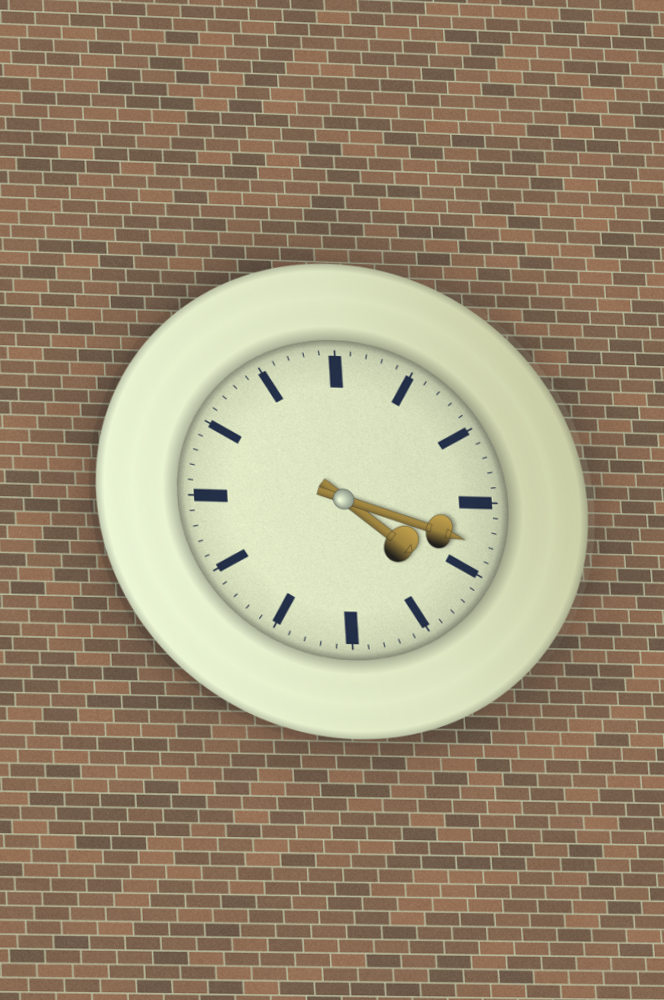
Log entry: 4h18
